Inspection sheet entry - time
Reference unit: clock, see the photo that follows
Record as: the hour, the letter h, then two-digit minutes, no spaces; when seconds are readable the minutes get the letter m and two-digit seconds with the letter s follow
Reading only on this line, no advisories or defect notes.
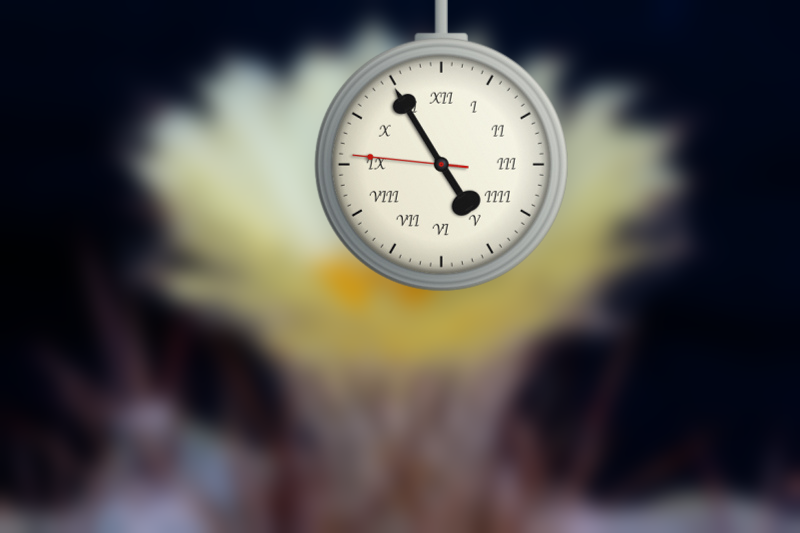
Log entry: 4h54m46s
